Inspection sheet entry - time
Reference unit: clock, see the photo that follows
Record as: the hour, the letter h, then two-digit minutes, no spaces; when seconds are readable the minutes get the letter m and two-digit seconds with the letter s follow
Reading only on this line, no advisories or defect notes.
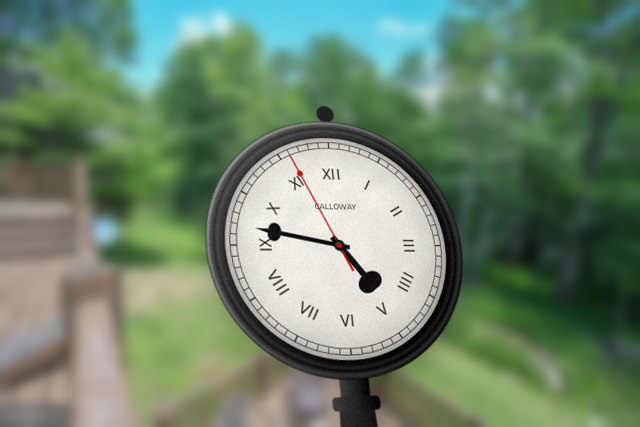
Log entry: 4h46m56s
